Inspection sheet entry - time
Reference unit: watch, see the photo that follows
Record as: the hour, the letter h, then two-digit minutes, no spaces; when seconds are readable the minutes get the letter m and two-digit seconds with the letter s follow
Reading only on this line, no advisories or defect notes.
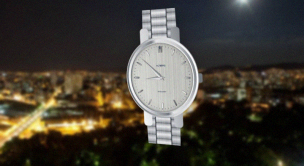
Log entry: 8h52
